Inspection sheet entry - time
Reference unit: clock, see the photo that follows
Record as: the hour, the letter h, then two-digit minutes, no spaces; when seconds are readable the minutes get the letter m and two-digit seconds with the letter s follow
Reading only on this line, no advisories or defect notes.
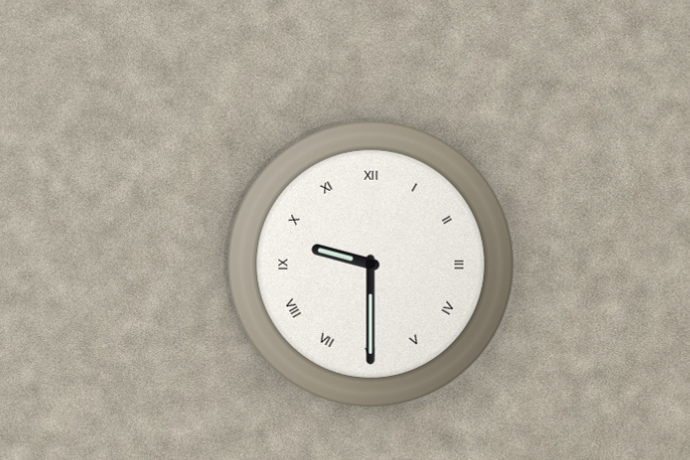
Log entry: 9h30
